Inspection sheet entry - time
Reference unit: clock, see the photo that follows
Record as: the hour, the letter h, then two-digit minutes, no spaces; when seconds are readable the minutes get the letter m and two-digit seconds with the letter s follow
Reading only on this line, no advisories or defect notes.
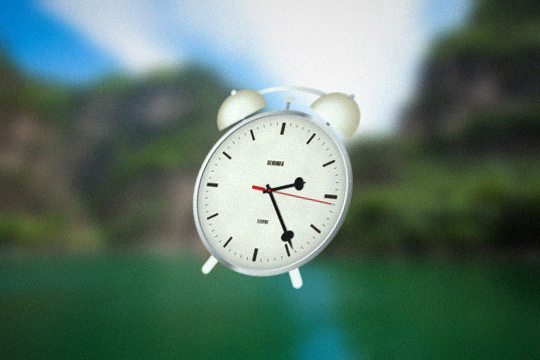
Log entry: 2h24m16s
